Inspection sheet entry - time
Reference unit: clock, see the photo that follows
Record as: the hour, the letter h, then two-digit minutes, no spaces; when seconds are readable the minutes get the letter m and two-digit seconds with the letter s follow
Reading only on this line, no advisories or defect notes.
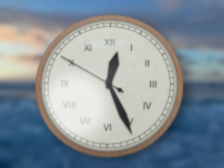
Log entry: 12h25m50s
